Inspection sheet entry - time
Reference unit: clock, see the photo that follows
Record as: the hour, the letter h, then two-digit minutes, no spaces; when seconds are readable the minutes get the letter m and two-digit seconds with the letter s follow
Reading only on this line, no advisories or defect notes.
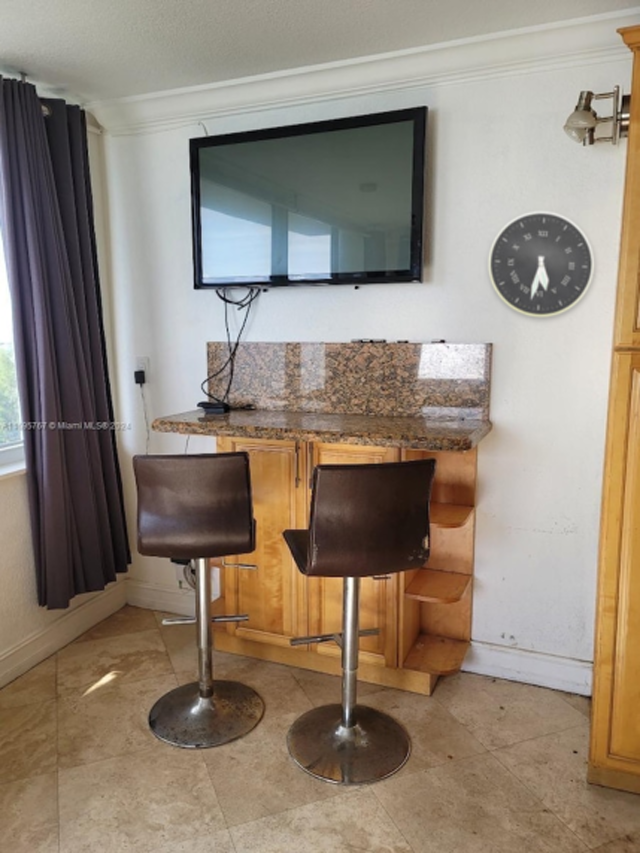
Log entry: 5h32
